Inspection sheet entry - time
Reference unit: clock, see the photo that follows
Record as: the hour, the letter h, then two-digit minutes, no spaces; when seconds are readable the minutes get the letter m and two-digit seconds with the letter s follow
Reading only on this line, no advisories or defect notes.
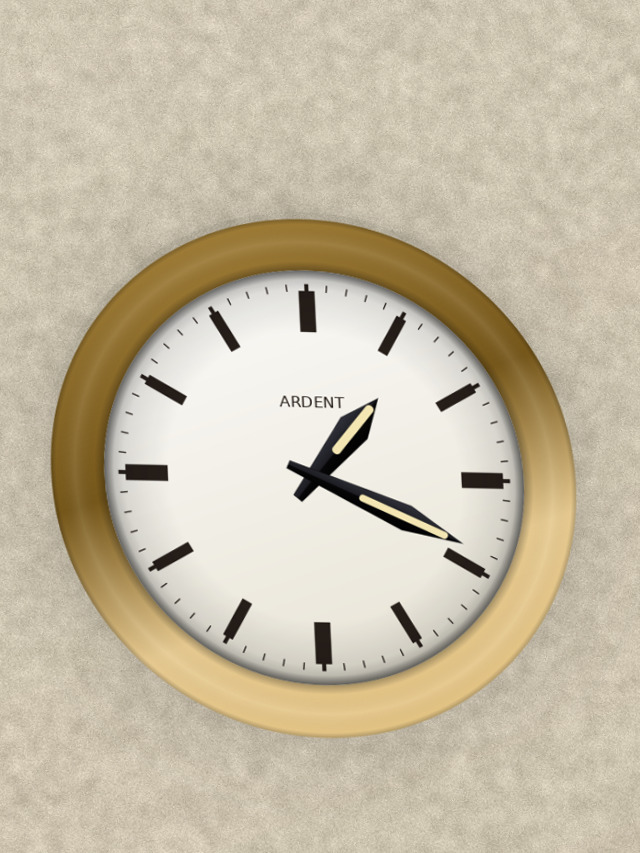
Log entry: 1h19
